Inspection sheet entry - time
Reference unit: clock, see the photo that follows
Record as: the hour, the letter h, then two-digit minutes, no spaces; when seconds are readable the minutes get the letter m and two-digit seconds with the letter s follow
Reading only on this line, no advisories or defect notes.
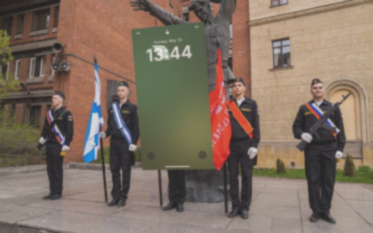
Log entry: 13h44
